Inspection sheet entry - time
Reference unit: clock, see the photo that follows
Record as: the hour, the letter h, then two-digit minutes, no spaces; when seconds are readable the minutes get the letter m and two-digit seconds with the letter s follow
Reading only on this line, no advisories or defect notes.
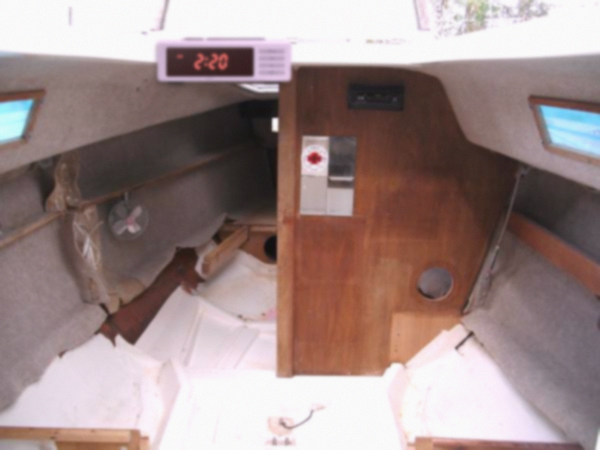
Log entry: 2h20
